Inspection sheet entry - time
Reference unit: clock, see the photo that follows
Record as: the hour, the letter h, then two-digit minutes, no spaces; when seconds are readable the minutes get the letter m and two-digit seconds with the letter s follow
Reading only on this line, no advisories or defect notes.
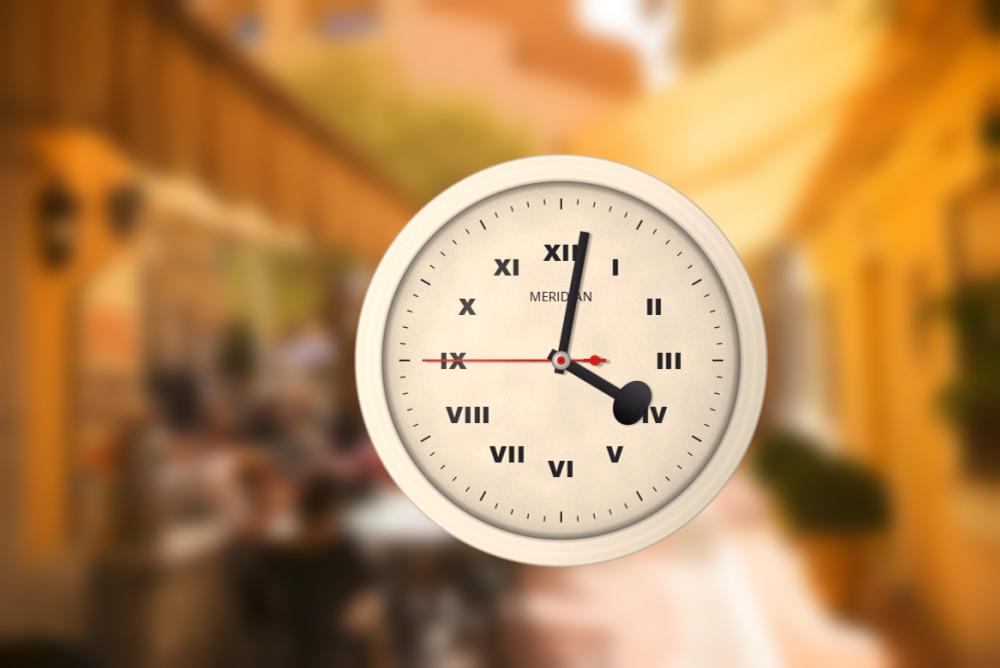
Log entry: 4h01m45s
